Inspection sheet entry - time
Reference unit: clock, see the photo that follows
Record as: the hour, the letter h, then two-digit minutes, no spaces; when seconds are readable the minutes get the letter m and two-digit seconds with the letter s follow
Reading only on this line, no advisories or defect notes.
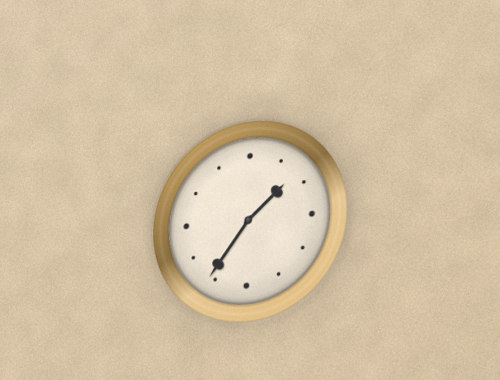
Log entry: 1h36
